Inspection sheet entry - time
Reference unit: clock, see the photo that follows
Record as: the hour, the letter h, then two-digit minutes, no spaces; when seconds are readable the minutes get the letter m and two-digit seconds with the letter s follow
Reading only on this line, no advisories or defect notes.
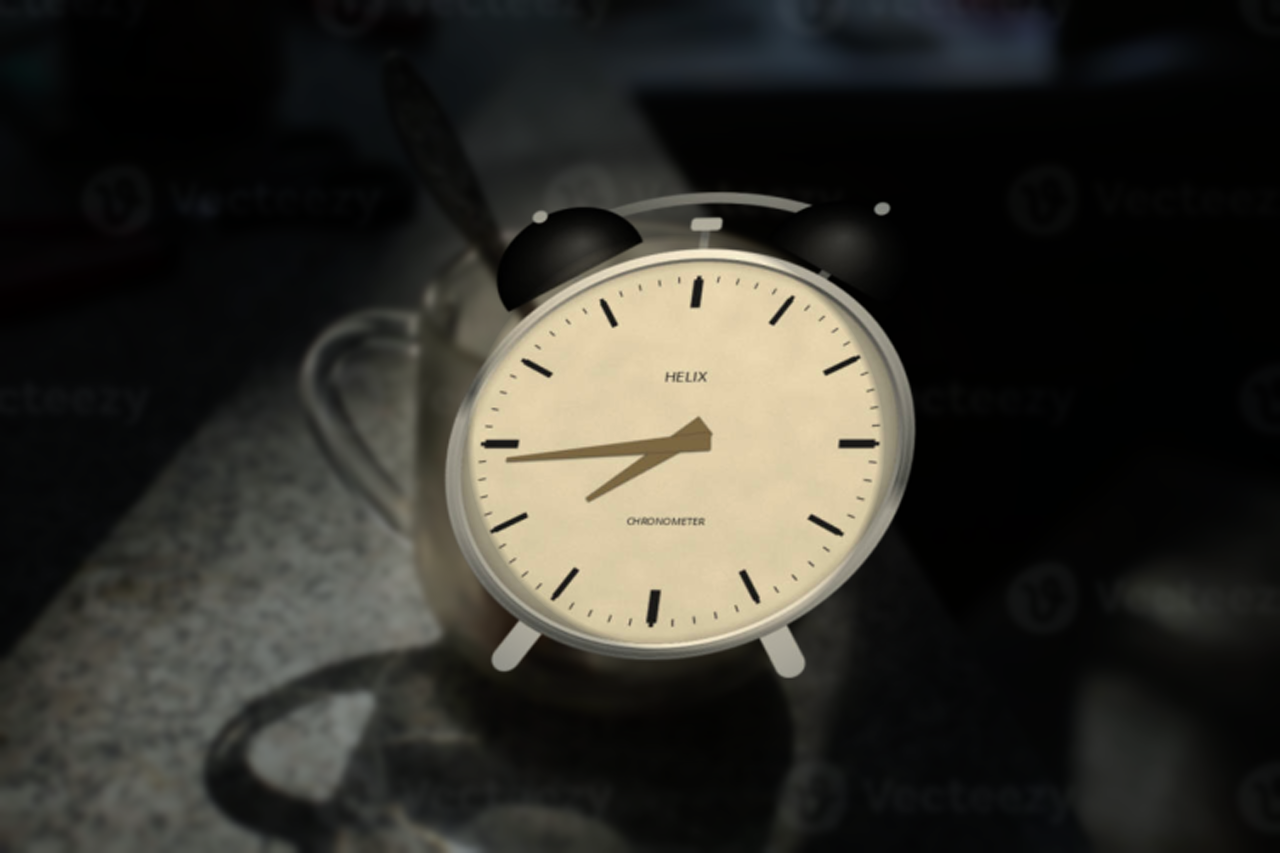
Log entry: 7h44
